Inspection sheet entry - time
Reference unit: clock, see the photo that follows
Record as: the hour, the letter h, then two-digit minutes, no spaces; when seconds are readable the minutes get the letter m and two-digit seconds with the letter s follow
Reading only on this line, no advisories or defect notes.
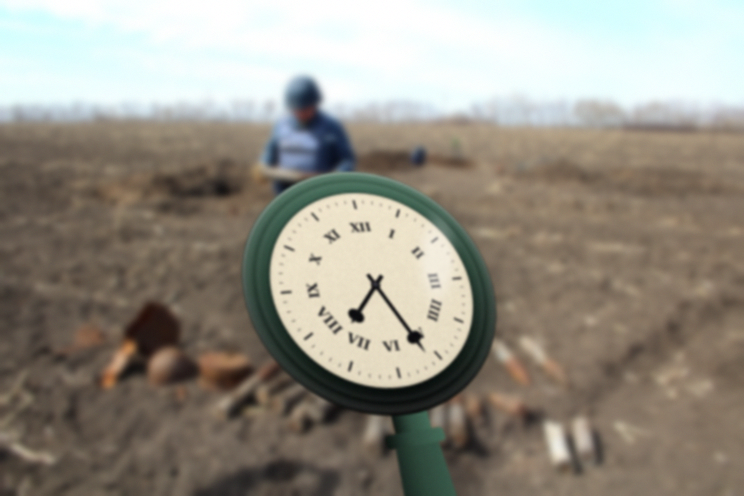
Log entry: 7h26
